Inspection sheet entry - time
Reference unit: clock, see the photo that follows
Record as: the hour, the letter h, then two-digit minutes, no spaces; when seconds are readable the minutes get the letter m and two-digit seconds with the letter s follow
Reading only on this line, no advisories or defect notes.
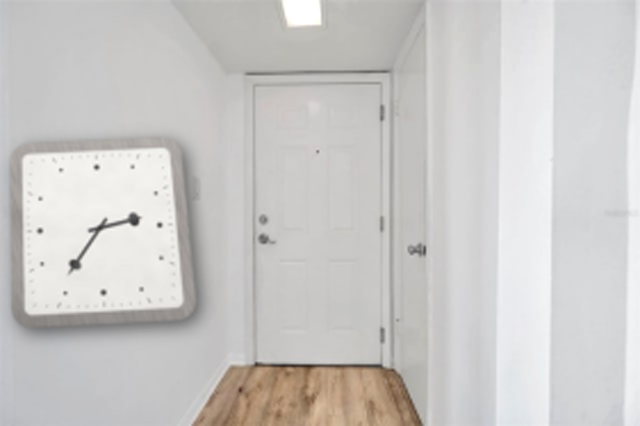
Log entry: 2h36
